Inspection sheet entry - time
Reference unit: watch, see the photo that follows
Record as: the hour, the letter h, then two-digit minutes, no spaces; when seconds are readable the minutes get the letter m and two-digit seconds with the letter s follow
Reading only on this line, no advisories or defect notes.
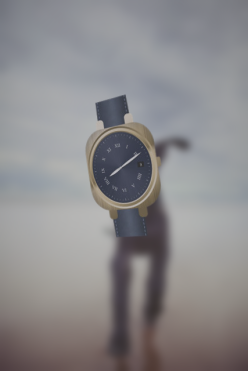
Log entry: 8h11
